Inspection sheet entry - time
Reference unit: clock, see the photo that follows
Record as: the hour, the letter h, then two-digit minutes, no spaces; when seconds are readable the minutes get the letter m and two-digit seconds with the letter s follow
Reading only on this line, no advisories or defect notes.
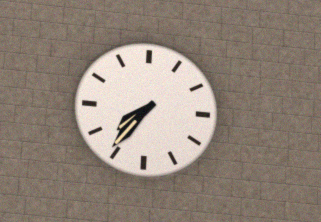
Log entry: 7h36
